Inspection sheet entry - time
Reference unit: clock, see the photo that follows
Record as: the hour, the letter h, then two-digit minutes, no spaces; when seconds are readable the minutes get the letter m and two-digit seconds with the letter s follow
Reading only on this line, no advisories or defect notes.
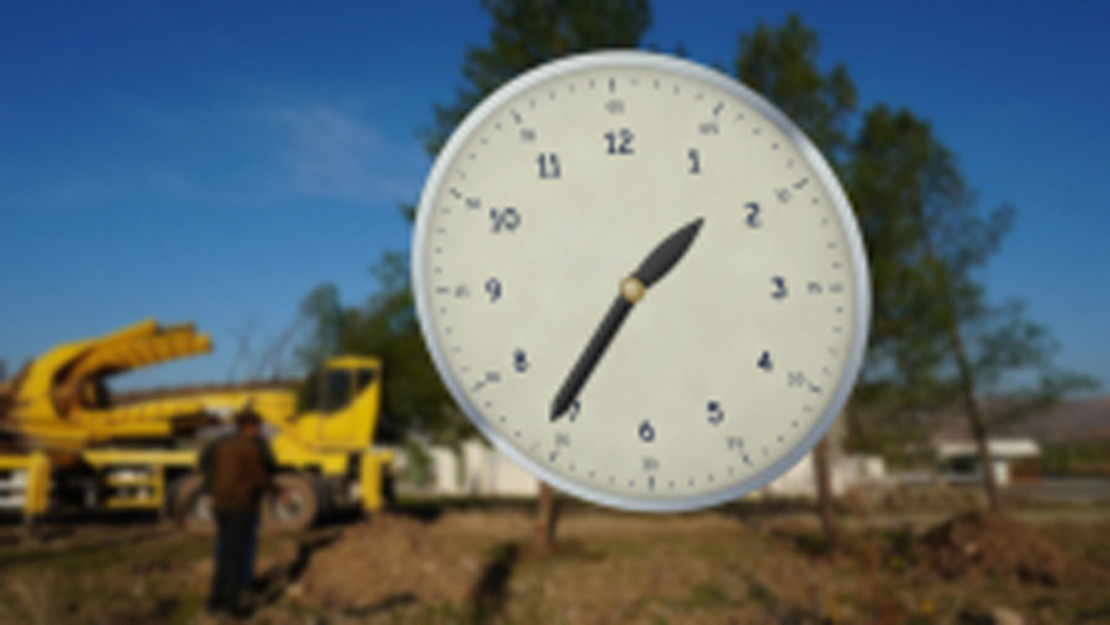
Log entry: 1h36
